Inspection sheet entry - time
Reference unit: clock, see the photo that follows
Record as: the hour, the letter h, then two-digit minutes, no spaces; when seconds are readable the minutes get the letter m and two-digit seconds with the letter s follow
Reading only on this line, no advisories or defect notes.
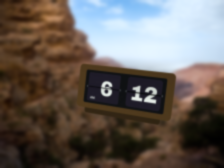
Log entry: 6h12
